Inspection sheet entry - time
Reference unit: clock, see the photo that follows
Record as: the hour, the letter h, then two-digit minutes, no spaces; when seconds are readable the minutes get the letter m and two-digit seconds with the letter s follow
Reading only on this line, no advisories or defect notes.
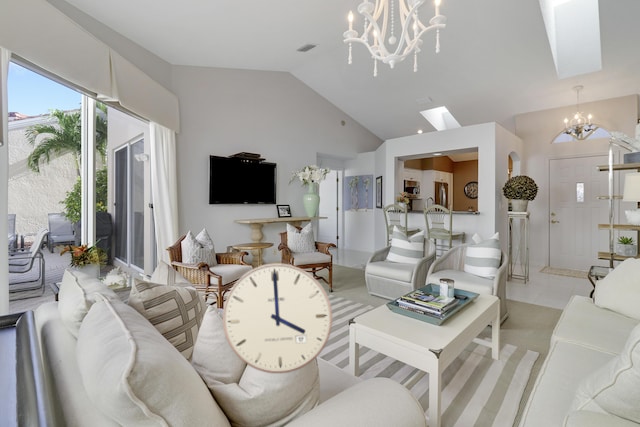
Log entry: 4h00
